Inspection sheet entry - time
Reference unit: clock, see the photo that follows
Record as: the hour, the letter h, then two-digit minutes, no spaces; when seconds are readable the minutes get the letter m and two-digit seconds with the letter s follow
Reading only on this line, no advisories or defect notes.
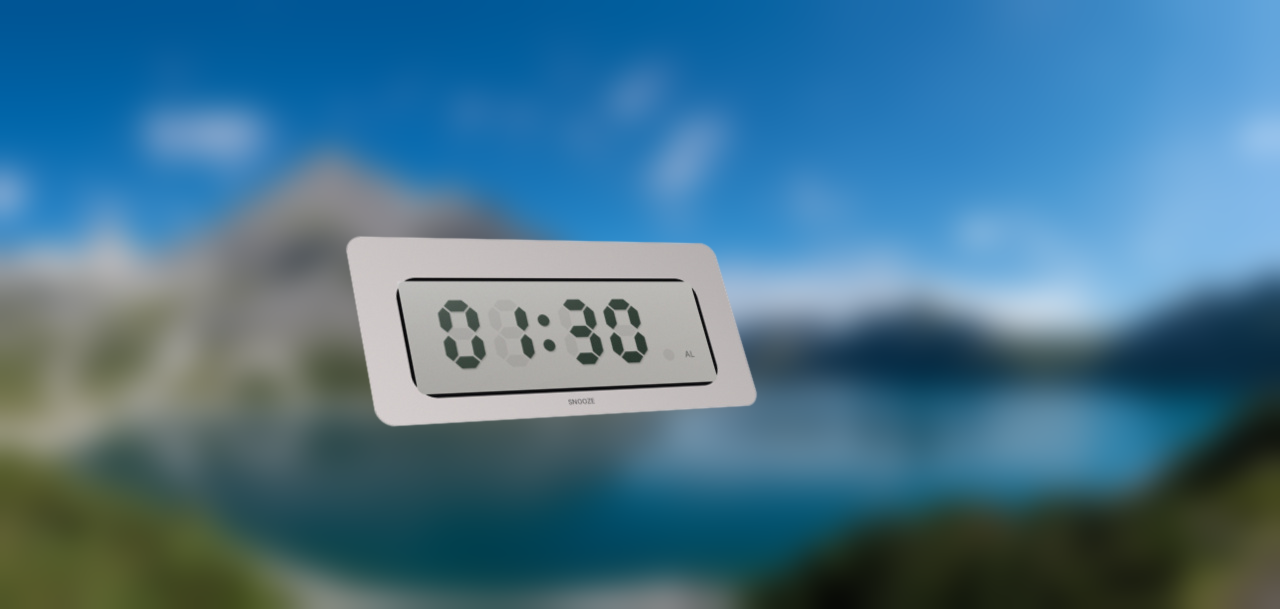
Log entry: 1h30
